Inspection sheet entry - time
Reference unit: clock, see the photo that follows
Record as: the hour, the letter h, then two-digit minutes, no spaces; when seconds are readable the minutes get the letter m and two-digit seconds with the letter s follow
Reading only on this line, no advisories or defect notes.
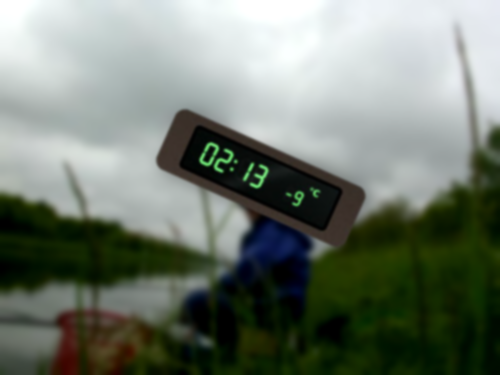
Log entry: 2h13
